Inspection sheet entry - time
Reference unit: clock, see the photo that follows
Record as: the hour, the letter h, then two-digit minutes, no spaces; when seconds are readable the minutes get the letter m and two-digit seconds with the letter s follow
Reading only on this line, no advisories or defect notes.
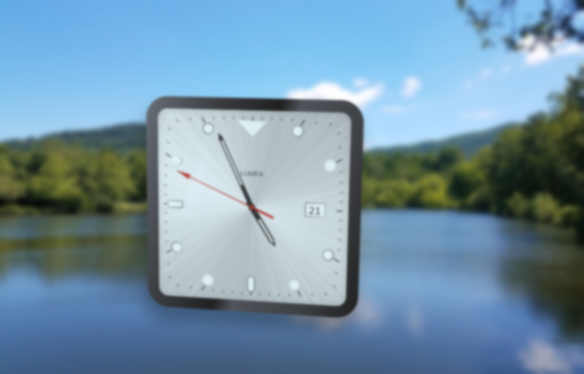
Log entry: 4h55m49s
